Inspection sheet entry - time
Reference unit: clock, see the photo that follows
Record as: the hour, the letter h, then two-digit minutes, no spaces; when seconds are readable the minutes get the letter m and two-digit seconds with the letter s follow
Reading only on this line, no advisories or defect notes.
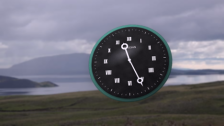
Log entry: 11h26
